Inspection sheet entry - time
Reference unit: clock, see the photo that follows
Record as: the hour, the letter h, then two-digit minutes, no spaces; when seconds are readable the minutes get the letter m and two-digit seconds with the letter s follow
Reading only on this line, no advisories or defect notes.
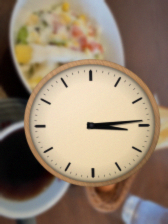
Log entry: 3h14
